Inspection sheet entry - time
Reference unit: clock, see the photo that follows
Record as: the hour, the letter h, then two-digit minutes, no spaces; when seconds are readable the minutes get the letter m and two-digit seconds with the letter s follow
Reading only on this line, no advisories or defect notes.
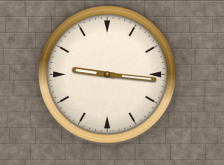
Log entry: 9h16
